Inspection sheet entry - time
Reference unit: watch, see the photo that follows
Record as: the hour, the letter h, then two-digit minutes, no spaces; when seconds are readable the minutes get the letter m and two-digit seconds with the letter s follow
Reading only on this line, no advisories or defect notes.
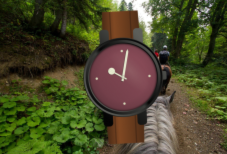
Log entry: 10h02
